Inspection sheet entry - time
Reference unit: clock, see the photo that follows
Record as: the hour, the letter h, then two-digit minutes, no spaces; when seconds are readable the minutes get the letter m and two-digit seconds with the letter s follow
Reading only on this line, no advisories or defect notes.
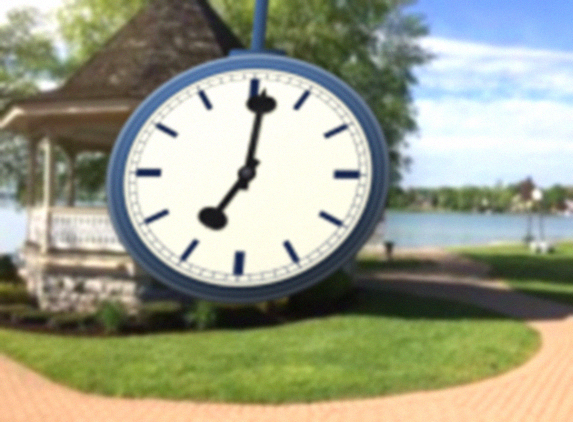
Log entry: 7h01
